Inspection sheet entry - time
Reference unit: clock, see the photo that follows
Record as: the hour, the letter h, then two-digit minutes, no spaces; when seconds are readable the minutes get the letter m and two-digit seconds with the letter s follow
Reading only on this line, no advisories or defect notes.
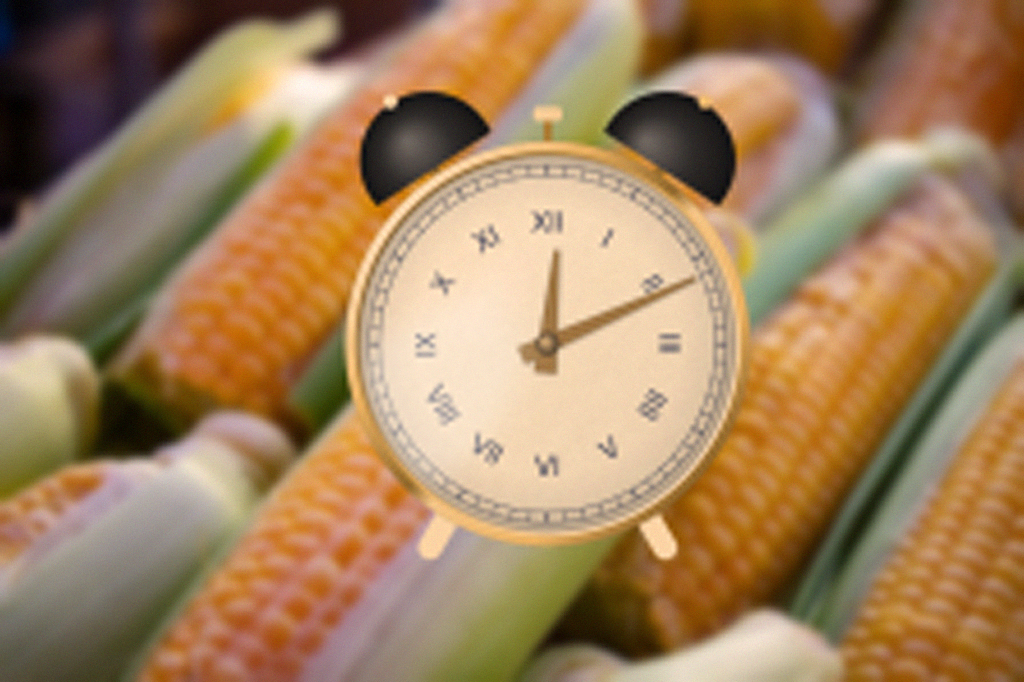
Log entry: 12h11
